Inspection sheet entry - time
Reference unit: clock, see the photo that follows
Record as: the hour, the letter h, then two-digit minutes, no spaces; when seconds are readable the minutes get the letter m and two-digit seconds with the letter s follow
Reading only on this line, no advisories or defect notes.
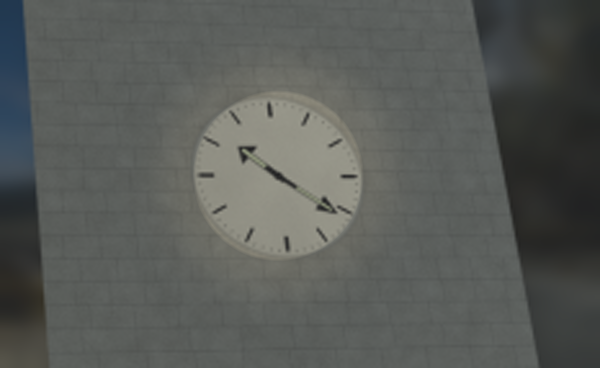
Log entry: 10h21
